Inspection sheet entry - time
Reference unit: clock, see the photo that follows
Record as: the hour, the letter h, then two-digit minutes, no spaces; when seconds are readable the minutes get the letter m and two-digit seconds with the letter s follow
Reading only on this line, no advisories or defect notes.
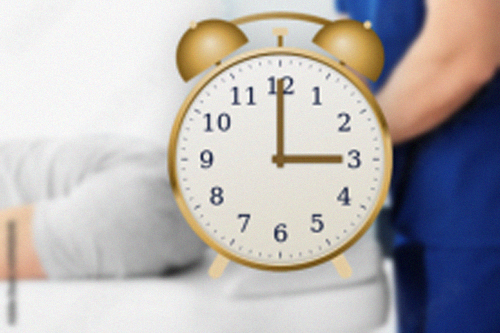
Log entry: 3h00
